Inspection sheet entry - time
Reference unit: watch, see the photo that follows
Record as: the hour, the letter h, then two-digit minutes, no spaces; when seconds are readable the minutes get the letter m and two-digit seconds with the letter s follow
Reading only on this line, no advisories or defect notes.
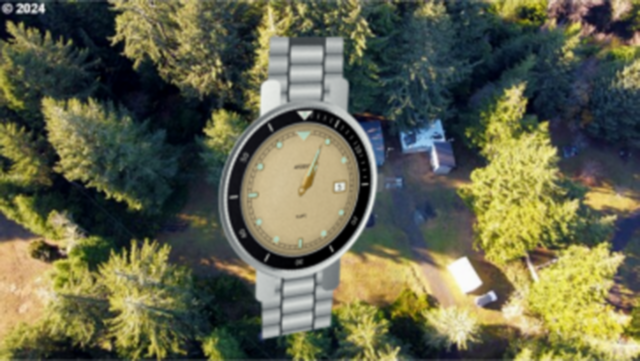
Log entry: 1h04
